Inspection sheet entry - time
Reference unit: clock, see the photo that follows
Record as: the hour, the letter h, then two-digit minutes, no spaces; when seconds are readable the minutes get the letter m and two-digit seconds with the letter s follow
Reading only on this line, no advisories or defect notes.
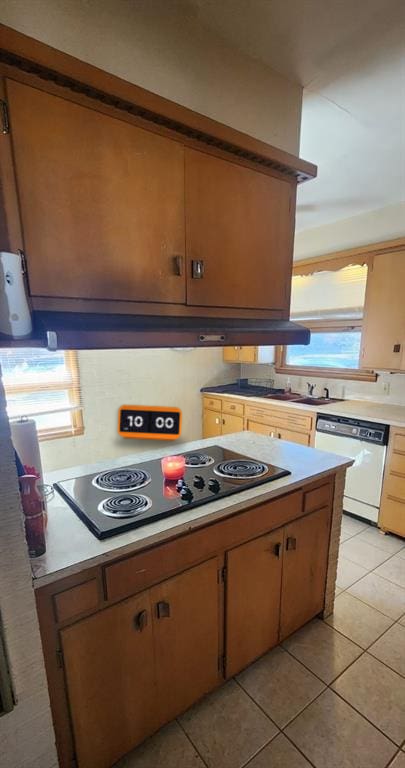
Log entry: 10h00
